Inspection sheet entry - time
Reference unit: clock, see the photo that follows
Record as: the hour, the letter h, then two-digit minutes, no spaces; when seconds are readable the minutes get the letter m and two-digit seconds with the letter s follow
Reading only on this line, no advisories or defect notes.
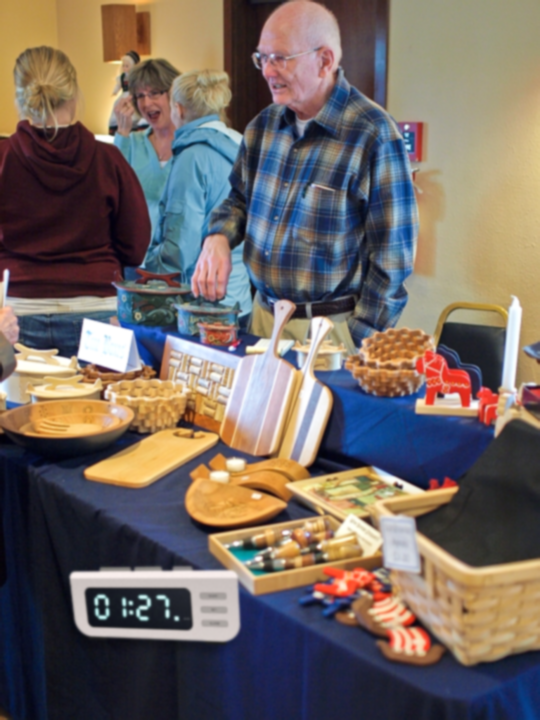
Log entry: 1h27
